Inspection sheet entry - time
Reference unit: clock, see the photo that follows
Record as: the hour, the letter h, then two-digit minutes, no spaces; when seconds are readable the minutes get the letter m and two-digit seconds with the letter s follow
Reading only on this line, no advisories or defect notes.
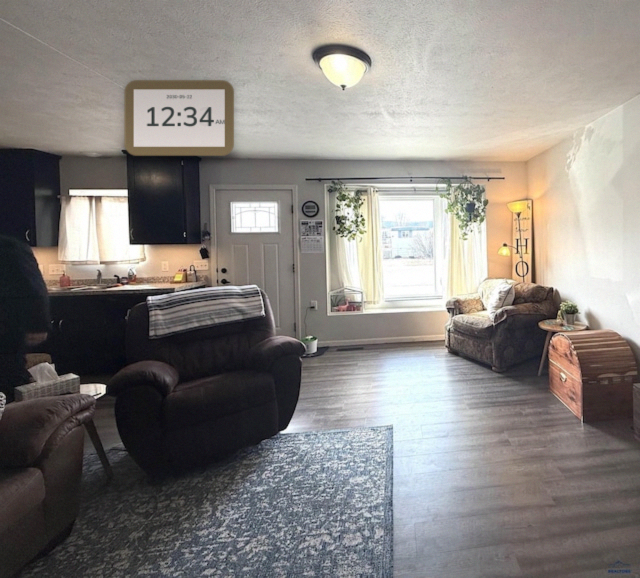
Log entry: 12h34
